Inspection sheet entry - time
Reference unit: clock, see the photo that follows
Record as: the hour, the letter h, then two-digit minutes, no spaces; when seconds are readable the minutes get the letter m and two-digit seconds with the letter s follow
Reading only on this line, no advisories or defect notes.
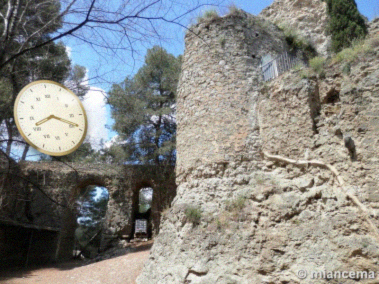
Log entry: 8h19
